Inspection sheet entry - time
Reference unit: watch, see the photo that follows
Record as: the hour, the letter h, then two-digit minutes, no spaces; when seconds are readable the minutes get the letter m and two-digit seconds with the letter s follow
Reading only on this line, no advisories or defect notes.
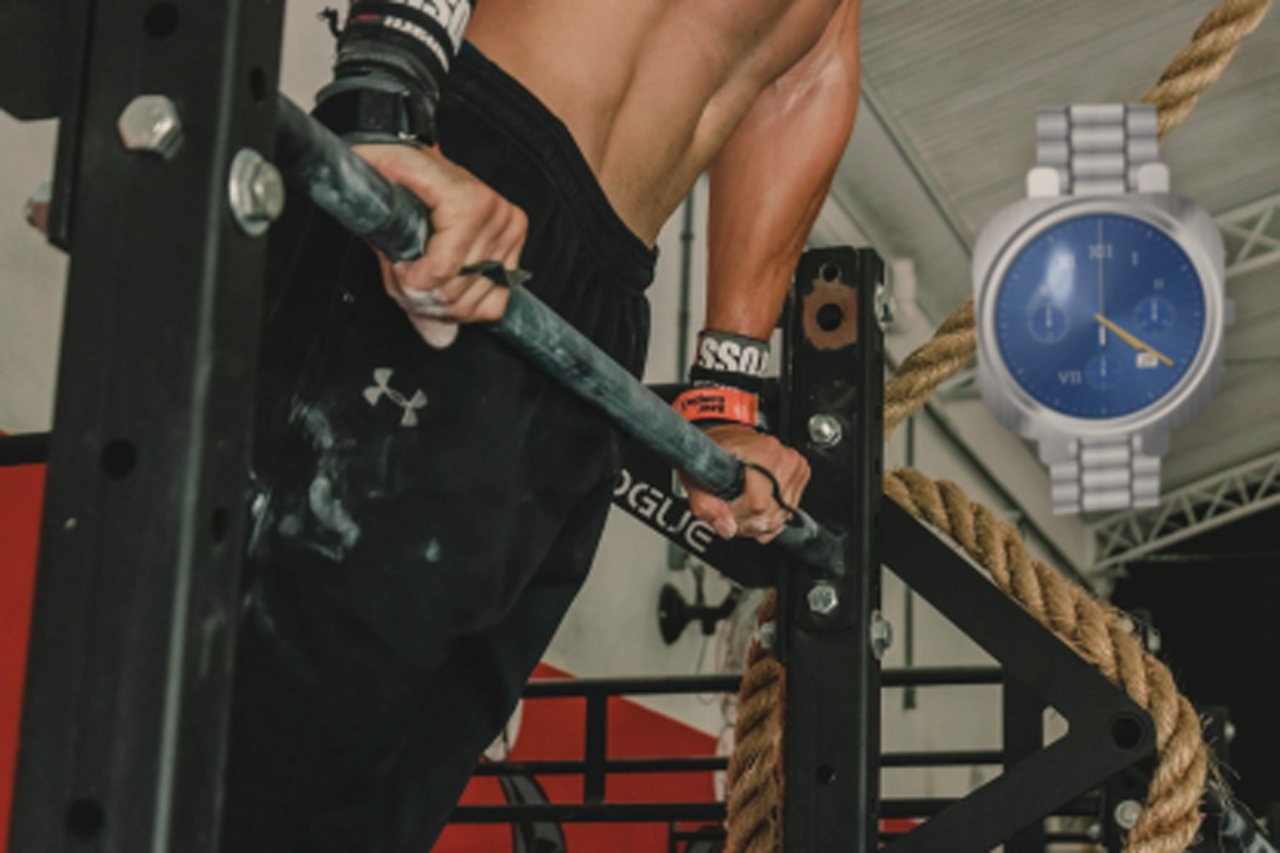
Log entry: 4h21
